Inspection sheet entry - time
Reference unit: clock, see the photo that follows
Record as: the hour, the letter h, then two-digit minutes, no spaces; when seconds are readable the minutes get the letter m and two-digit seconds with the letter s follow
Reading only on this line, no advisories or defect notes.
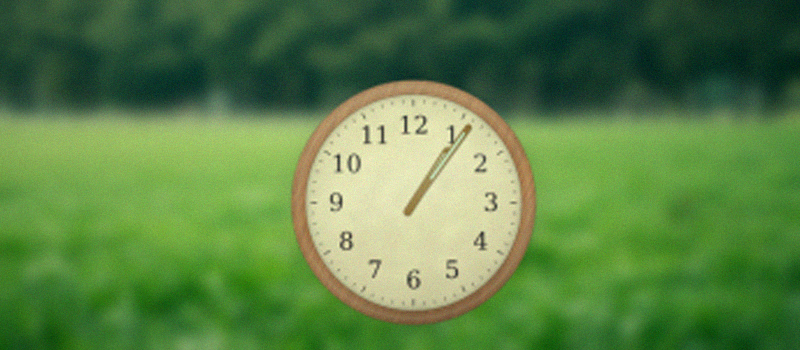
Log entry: 1h06
